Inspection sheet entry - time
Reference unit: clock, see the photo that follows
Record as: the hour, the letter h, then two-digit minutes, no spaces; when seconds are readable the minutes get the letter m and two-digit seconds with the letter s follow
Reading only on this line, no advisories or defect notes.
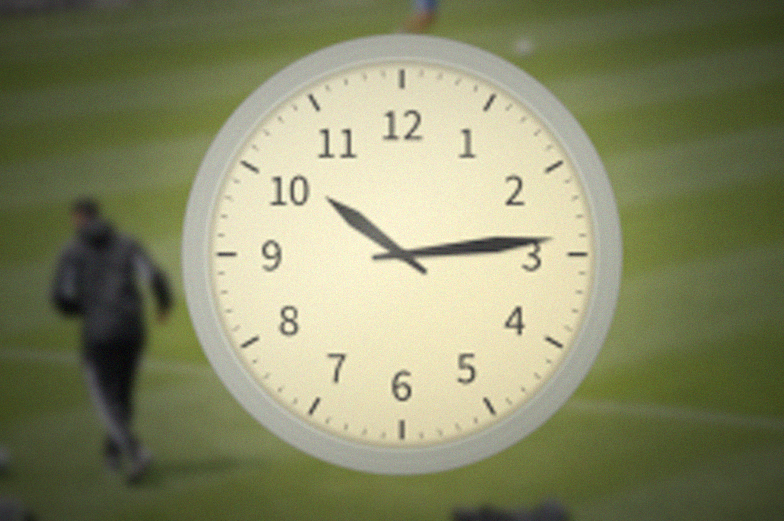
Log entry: 10h14
